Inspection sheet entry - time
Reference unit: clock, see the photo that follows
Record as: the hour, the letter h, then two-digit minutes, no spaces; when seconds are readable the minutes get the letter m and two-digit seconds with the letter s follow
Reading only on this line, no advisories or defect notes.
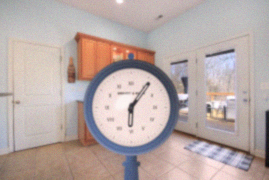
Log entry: 6h06
